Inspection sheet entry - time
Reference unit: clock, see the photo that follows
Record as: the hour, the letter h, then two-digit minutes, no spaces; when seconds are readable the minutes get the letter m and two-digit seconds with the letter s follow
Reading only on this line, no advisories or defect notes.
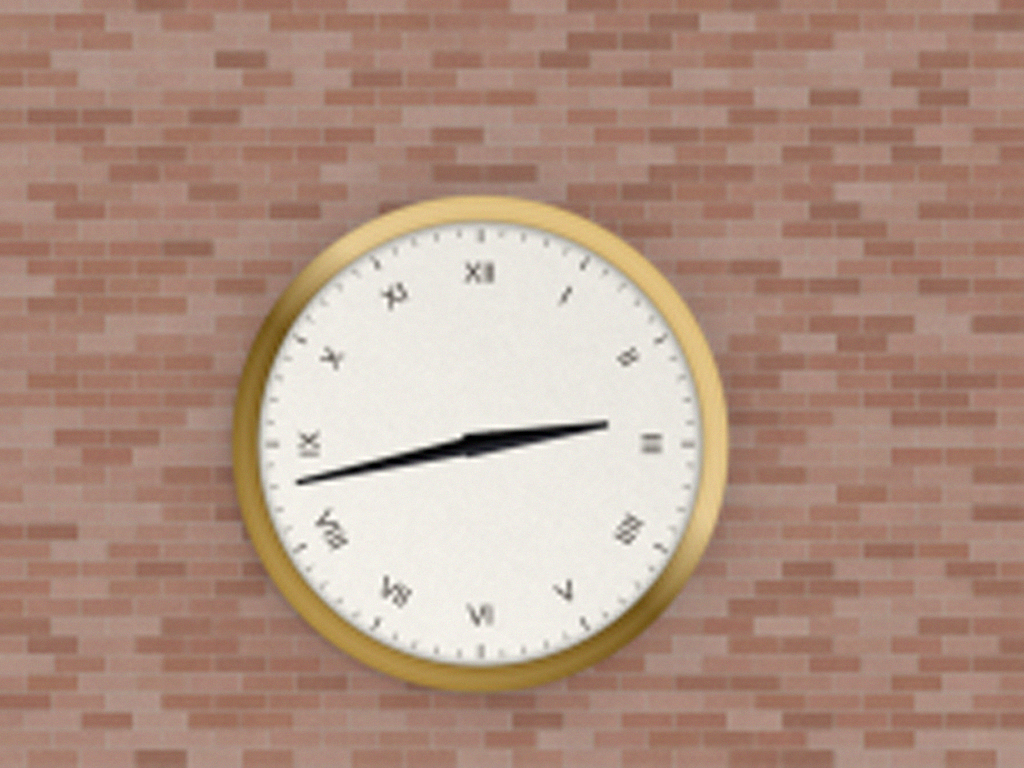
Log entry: 2h43
